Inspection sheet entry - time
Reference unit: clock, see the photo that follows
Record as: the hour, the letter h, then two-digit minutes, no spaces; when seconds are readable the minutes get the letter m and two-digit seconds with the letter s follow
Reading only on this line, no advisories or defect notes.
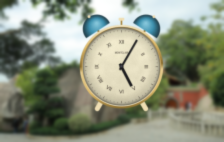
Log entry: 5h05
